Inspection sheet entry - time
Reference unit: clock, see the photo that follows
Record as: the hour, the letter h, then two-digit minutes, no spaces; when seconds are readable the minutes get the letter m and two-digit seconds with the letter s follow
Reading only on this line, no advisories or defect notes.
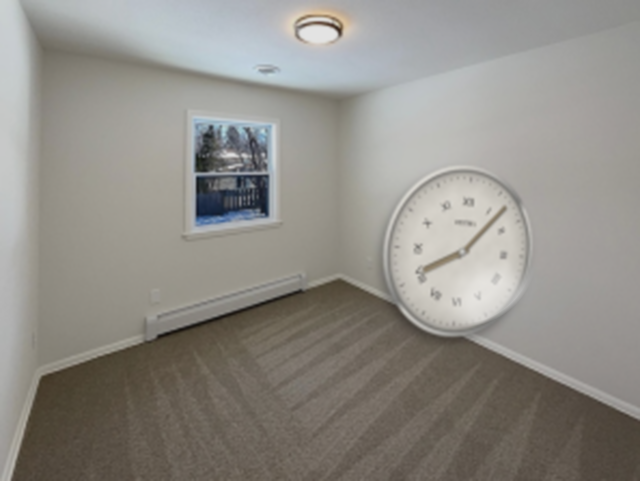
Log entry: 8h07
